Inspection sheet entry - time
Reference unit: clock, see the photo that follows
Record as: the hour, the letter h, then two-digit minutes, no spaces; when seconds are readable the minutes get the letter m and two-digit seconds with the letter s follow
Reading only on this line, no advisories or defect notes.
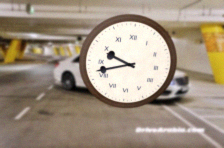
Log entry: 9h42
